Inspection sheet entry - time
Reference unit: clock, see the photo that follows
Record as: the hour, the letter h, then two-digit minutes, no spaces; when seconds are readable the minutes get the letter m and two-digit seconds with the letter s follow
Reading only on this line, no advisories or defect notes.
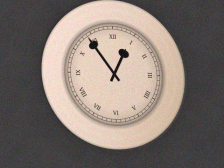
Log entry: 12h54
